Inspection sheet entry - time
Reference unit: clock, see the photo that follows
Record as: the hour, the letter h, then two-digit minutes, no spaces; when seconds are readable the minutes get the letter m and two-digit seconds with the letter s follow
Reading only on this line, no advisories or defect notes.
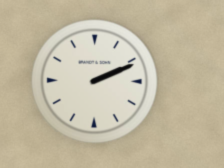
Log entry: 2h11
